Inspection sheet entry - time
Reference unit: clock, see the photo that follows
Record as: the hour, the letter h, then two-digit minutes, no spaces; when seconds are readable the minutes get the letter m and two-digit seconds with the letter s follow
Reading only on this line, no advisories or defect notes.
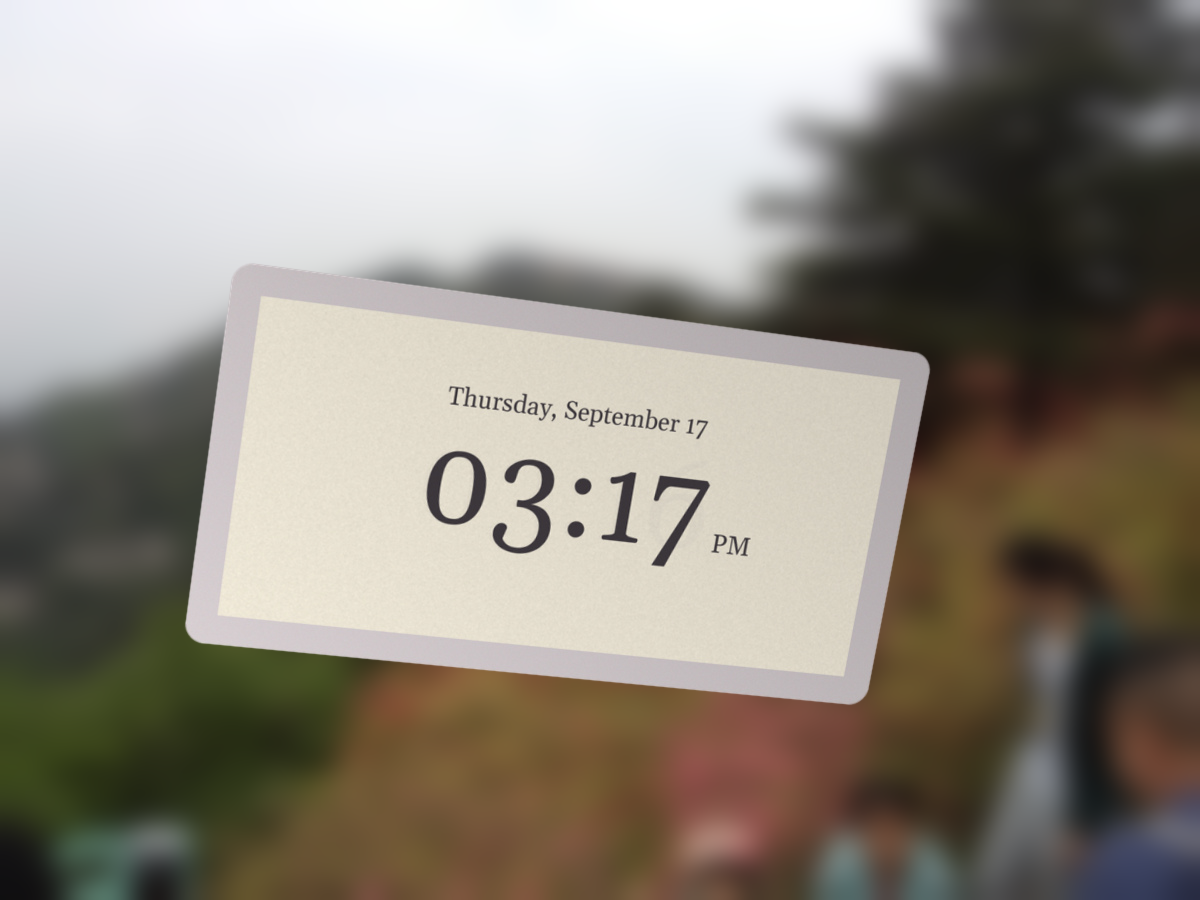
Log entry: 3h17
